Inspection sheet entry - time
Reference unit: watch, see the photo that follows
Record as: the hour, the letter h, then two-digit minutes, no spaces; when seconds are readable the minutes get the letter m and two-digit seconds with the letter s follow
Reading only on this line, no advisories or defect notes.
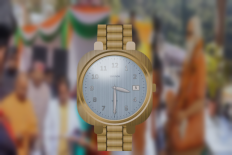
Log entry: 3h30
